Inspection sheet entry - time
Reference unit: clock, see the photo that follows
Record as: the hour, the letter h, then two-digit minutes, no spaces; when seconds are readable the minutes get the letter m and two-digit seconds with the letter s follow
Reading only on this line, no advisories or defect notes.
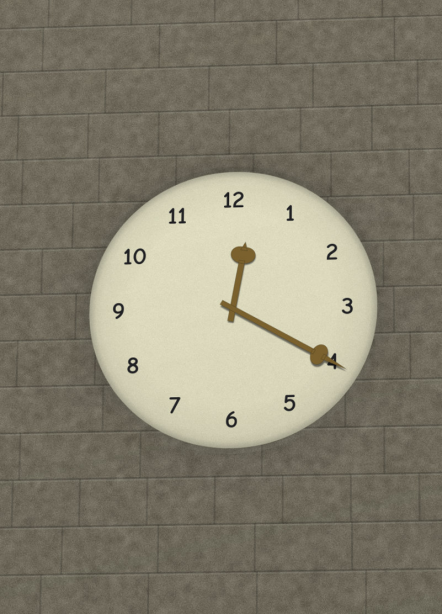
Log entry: 12h20
